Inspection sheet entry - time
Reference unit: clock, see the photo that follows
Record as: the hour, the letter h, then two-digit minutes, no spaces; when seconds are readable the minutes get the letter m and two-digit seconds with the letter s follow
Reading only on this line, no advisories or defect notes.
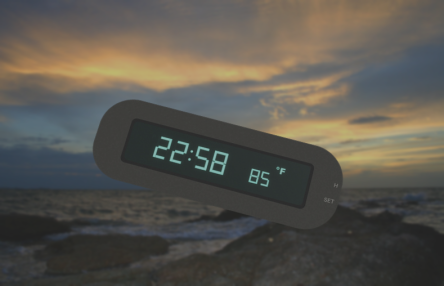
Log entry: 22h58
